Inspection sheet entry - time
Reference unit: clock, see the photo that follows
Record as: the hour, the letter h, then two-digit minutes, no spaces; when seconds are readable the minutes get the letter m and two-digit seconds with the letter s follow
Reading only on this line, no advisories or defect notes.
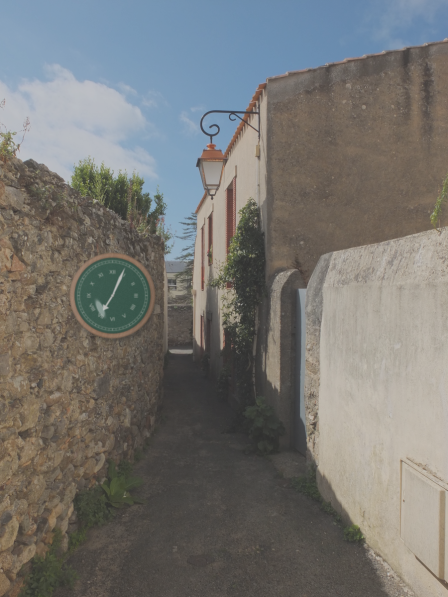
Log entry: 7h04
